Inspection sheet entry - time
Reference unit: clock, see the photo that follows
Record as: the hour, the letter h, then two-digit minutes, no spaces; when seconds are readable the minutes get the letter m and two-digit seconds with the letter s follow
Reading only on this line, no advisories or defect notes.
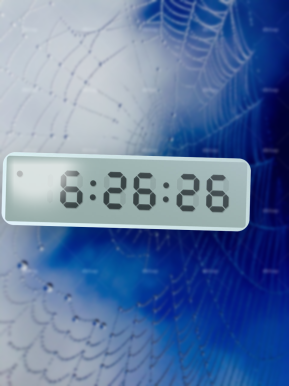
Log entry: 6h26m26s
